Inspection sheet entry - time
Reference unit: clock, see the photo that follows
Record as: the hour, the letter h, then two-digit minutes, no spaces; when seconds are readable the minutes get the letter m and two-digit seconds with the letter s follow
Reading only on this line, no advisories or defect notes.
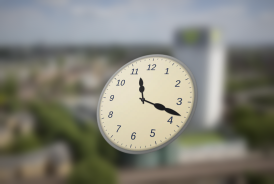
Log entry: 11h18
